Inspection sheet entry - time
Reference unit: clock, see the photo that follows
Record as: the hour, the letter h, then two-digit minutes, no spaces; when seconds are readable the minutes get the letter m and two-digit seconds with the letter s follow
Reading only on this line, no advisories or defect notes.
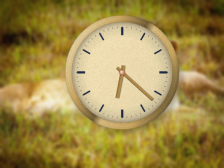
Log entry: 6h22
